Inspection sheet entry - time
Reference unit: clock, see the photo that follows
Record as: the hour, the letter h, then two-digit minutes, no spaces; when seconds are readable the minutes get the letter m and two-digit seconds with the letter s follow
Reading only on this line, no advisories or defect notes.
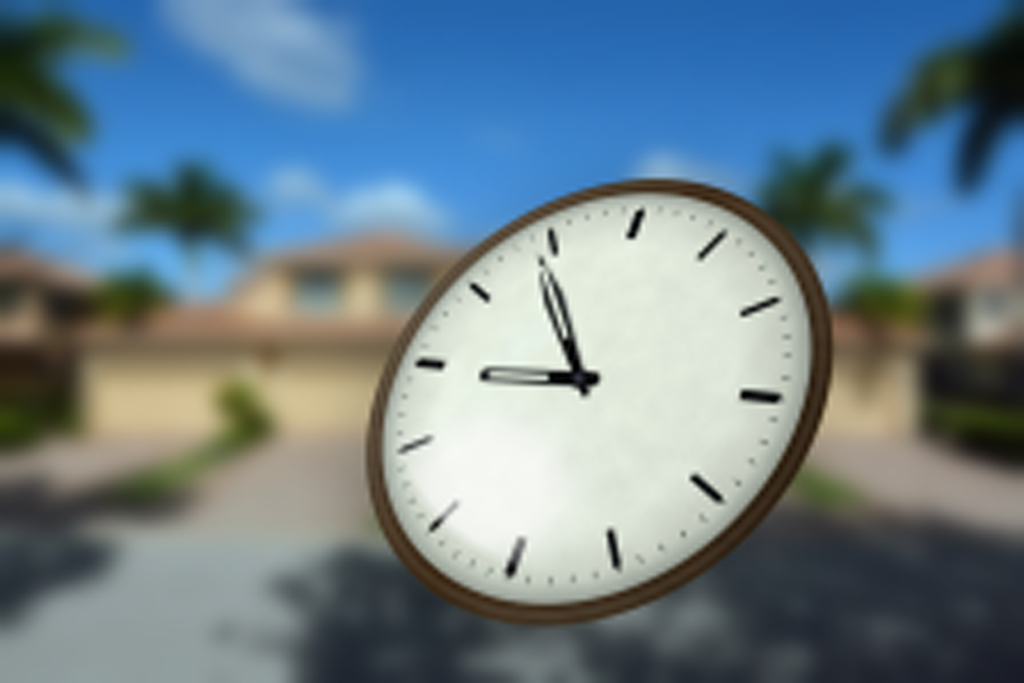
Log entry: 8h54
